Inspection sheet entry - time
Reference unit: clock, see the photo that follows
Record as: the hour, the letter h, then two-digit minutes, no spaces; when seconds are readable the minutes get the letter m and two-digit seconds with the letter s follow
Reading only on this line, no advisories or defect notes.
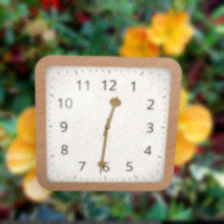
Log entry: 12h31
